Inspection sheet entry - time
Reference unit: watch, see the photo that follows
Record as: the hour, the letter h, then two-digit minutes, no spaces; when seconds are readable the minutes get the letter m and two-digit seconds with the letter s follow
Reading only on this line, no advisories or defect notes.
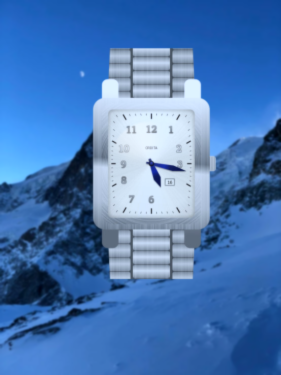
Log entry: 5h17
